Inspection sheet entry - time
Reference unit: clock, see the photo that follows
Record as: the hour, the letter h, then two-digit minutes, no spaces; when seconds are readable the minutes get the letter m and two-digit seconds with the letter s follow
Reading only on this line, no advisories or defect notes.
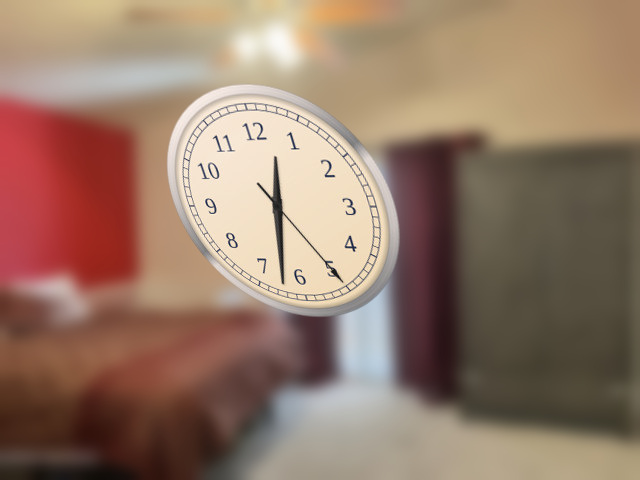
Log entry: 12h32m25s
